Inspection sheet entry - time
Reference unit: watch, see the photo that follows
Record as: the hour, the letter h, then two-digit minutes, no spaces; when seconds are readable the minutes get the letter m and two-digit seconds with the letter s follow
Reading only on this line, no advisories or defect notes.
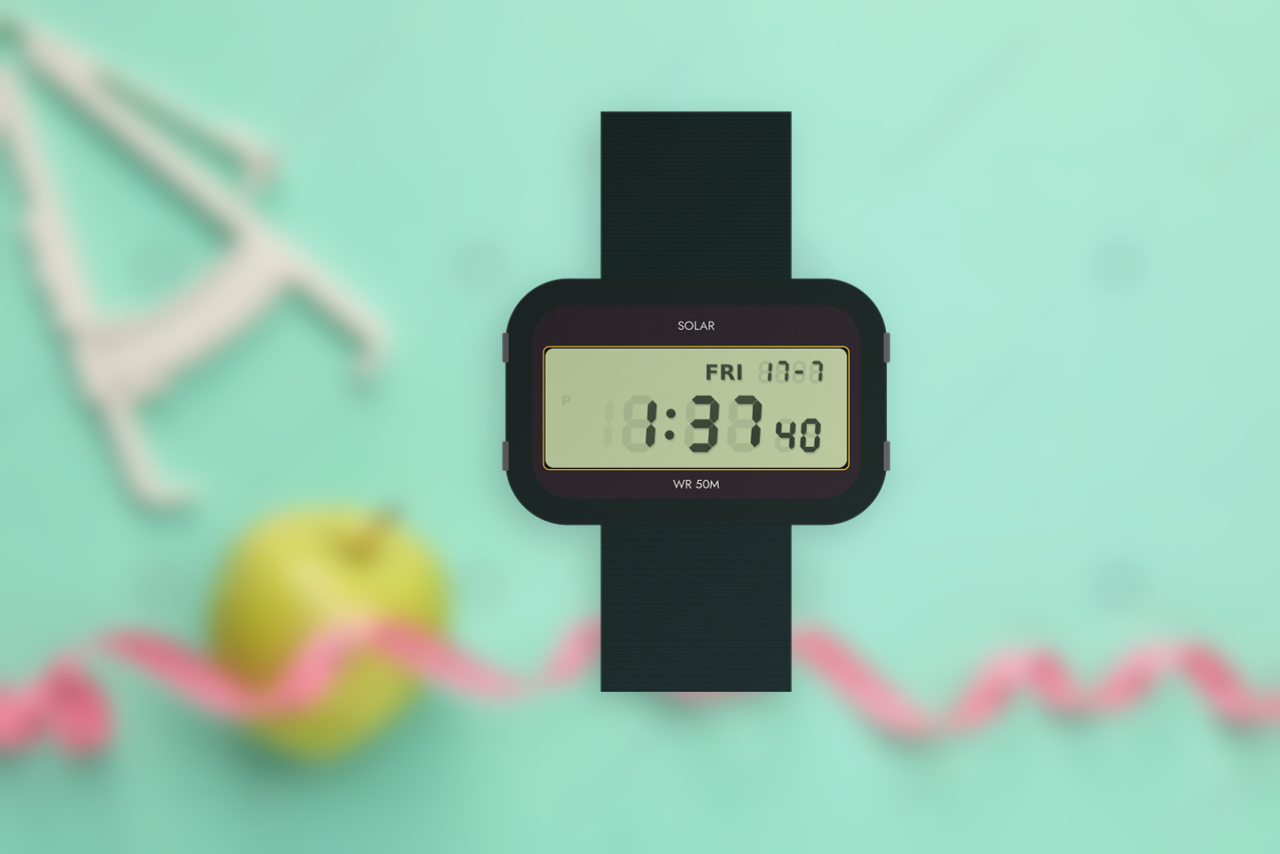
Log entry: 1h37m40s
